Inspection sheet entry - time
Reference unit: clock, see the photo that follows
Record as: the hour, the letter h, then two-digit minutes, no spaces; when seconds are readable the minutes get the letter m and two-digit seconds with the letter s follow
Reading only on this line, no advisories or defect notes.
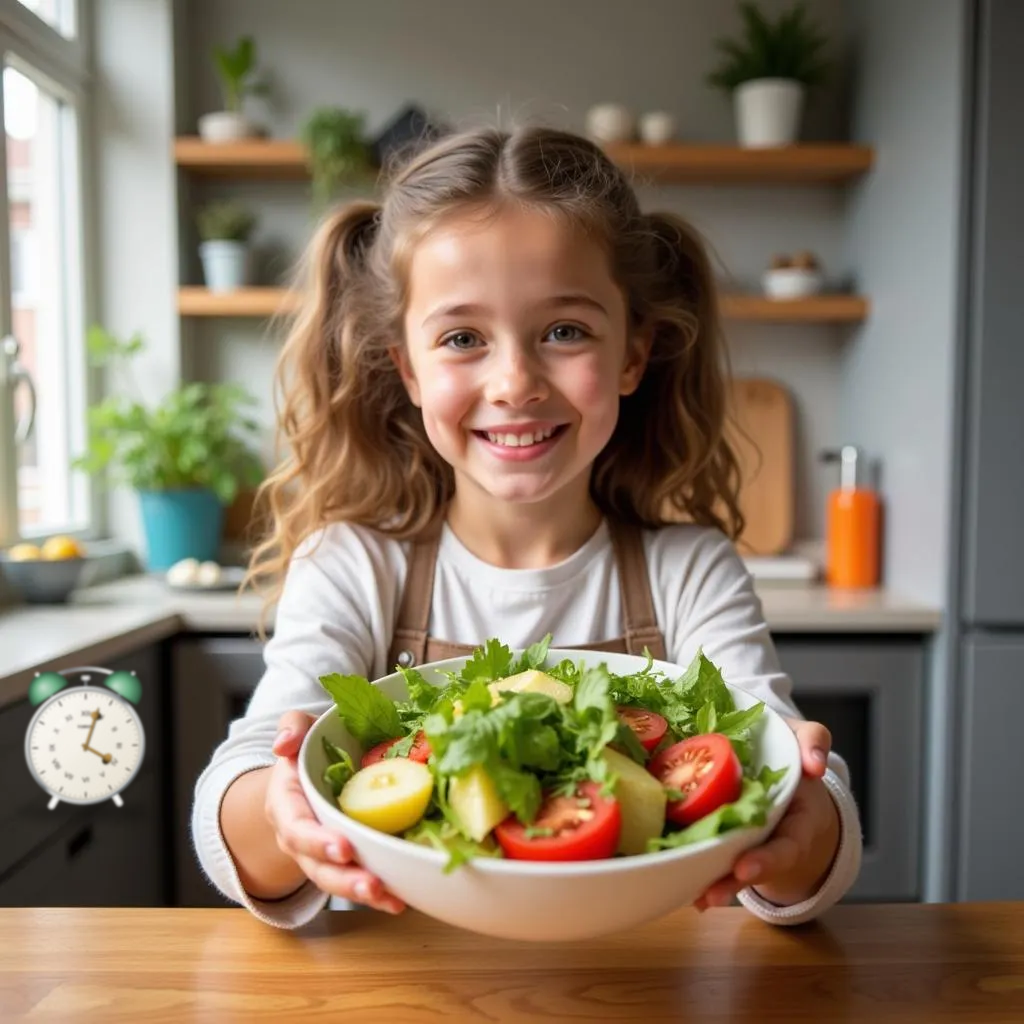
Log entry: 4h03
